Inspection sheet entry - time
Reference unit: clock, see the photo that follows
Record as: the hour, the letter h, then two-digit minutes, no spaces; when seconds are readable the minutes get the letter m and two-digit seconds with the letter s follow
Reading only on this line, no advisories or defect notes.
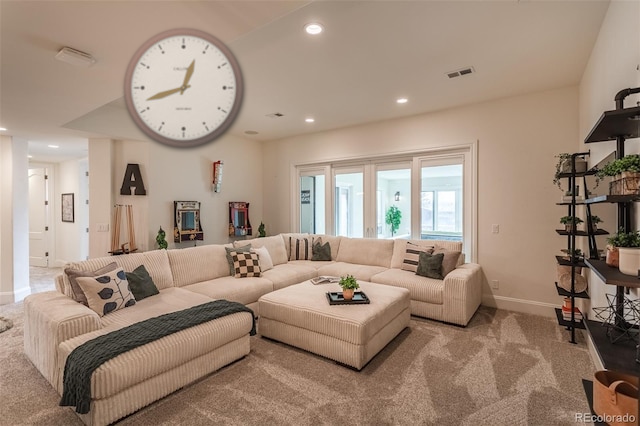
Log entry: 12h42
